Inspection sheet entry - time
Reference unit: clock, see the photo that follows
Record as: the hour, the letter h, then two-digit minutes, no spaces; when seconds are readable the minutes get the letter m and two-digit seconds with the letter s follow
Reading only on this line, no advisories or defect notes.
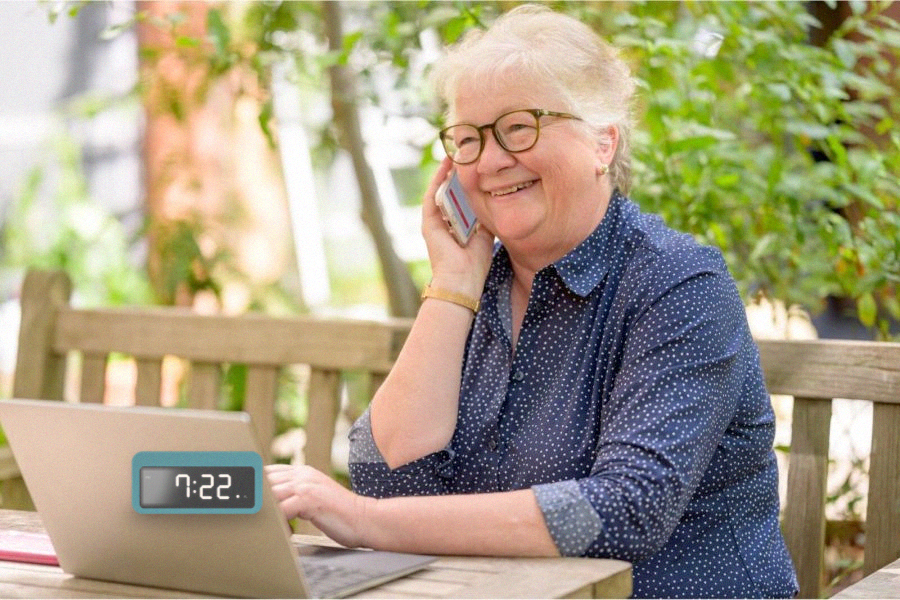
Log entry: 7h22
